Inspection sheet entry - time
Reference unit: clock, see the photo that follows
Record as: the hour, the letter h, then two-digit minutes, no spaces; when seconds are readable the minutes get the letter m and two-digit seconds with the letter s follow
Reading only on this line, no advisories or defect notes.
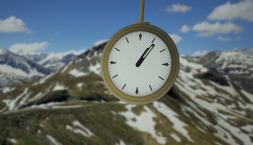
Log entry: 1h06
